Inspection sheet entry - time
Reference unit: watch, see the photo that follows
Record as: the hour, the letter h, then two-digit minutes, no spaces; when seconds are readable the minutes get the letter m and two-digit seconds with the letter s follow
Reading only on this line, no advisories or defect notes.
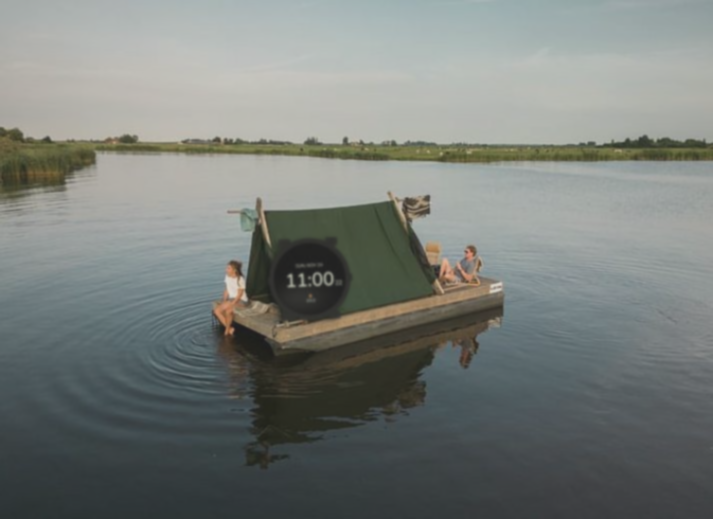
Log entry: 11h00
